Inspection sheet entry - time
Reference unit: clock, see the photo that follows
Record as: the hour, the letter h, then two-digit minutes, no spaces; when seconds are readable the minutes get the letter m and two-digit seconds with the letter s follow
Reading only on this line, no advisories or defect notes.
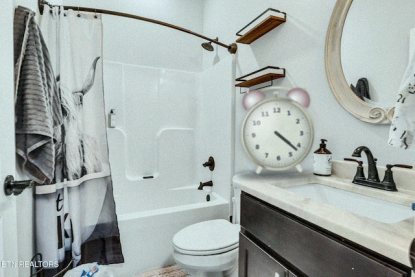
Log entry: 4h22
